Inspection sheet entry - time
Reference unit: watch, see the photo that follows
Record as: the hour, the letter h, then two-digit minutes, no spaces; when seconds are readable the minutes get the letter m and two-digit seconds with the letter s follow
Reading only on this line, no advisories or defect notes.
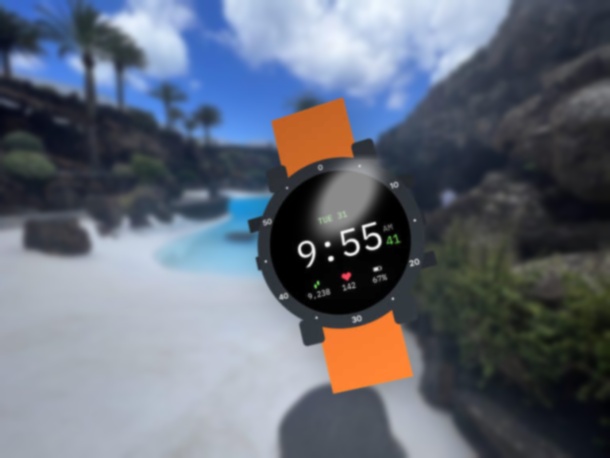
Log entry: 9h55m41s
